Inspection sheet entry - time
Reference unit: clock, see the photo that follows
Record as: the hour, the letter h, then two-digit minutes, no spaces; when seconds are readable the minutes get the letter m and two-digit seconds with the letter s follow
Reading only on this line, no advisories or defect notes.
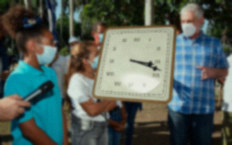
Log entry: 3h18
